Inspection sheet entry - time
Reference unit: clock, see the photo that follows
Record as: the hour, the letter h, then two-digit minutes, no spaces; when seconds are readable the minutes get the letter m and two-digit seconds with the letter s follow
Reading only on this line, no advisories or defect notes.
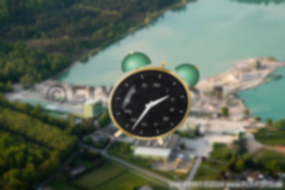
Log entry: 1h33
